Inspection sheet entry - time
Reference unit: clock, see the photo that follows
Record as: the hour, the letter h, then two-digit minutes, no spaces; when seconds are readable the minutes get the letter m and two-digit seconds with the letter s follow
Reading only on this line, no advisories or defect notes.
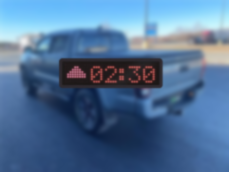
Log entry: 2h30
